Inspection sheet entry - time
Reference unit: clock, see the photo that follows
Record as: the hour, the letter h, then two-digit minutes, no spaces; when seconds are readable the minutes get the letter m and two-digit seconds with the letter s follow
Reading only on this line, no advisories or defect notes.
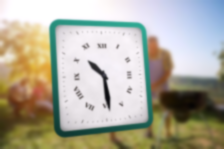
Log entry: 10h29
